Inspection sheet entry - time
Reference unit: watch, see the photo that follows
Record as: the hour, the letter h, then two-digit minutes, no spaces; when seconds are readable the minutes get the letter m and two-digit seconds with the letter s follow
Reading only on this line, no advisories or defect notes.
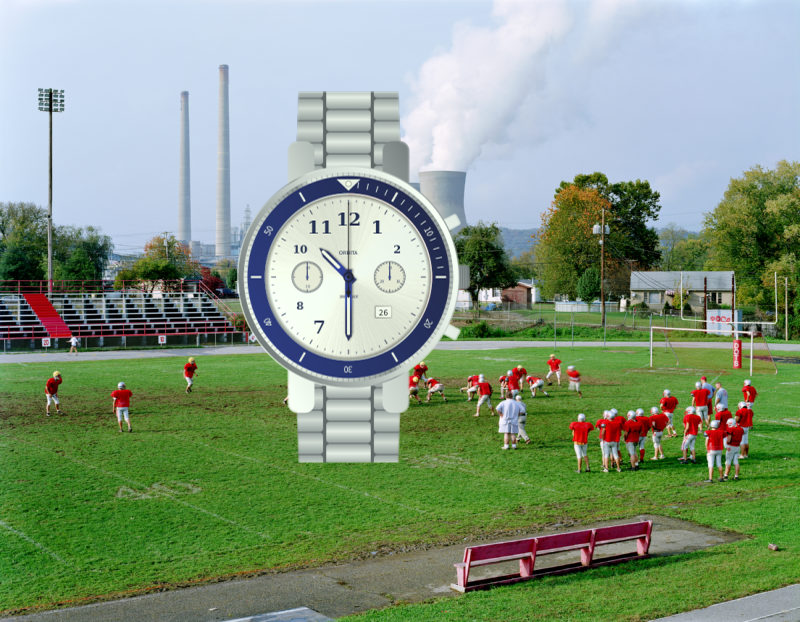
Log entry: 10h30
